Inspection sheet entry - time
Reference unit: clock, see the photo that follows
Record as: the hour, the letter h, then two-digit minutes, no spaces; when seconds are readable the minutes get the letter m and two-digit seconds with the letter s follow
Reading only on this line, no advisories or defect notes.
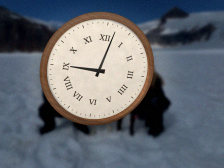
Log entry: 9h02
